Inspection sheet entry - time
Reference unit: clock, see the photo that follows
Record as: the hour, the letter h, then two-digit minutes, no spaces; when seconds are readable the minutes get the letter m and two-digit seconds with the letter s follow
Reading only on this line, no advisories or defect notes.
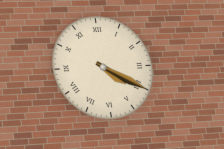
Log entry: 4h20
